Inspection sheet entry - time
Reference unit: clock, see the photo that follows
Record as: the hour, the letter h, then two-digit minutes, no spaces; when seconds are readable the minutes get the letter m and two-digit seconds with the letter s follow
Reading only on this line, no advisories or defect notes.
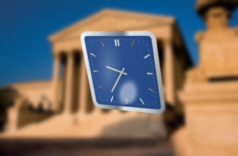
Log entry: 9h36
